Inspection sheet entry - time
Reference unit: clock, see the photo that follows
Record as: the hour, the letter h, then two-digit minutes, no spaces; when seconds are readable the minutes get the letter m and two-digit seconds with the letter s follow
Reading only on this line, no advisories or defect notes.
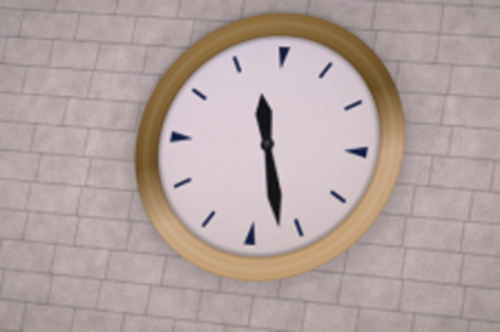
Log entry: 11h27
